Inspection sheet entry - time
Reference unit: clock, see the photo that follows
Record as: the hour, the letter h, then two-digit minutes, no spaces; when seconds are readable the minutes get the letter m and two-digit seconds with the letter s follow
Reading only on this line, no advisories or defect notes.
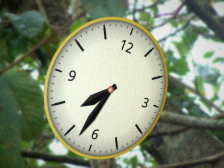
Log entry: 7h33
